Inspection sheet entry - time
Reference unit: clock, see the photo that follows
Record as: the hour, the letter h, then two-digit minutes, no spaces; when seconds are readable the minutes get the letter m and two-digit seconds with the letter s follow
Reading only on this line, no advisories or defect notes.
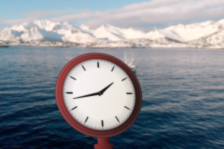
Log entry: 1h43
